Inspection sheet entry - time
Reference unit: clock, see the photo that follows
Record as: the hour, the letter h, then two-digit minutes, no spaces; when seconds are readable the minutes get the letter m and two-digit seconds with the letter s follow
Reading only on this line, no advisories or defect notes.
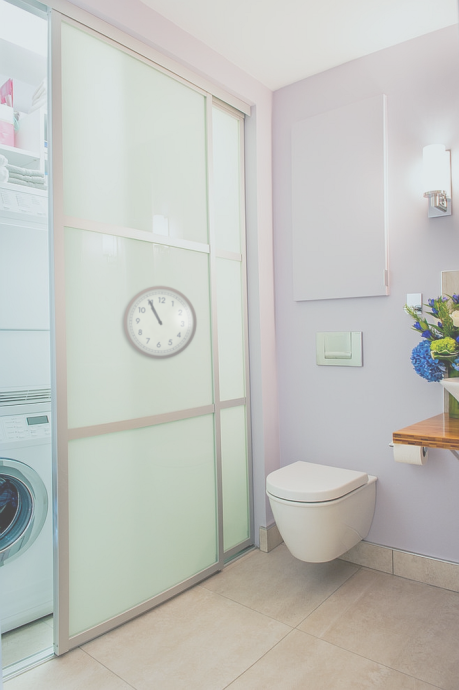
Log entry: 10h55
